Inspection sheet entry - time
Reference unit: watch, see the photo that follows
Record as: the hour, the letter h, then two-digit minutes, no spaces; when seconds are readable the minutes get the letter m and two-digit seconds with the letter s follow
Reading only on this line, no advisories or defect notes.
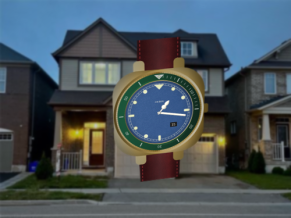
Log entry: 1h17
